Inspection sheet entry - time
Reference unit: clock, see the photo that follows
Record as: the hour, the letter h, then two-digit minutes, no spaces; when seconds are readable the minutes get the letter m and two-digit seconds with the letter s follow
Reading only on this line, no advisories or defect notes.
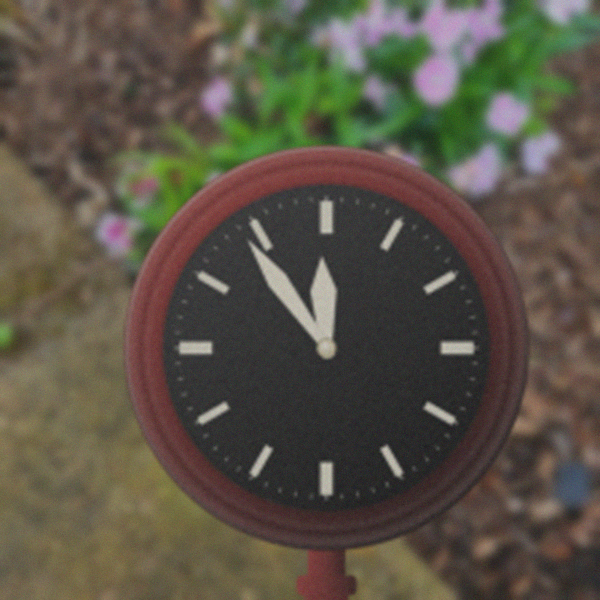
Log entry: 11h54
